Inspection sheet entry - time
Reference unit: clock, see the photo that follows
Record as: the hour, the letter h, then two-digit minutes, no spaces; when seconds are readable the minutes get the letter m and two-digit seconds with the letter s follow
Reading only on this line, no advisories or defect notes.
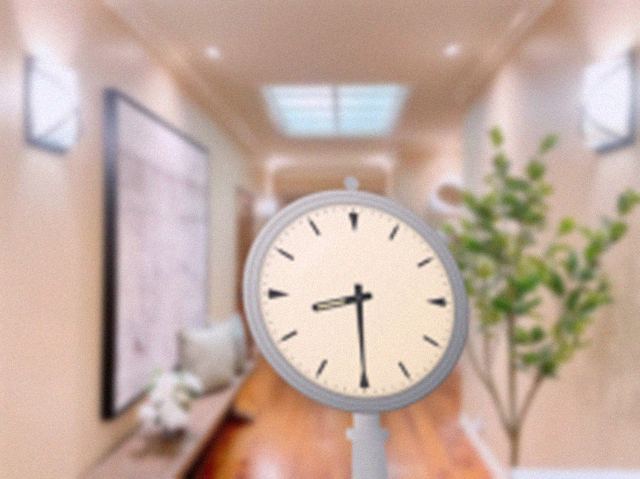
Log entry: 8h30
